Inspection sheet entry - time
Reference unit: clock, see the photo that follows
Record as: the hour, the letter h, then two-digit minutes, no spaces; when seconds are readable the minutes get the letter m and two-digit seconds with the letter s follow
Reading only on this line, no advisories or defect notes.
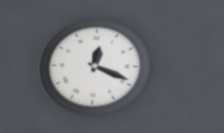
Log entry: 12h19
